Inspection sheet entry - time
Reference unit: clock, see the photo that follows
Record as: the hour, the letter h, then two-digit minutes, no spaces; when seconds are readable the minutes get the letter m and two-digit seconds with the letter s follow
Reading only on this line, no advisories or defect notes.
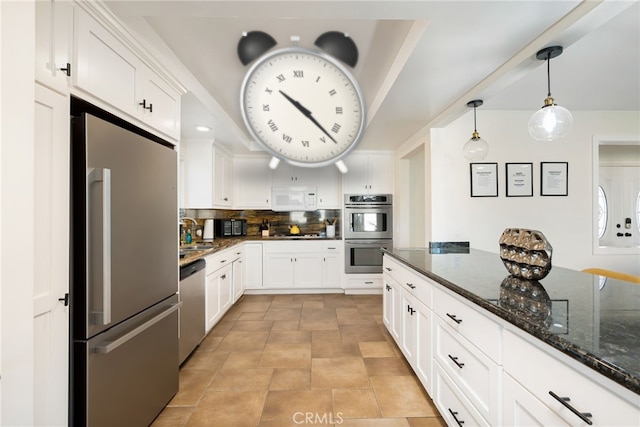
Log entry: 10h23
